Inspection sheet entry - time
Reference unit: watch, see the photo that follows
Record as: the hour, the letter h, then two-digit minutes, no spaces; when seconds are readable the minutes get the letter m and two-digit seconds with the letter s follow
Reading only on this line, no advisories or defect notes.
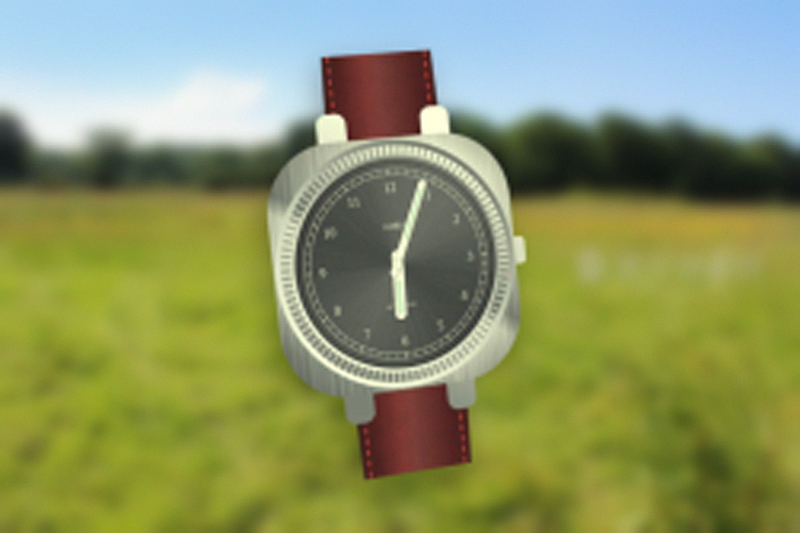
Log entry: 6h04
